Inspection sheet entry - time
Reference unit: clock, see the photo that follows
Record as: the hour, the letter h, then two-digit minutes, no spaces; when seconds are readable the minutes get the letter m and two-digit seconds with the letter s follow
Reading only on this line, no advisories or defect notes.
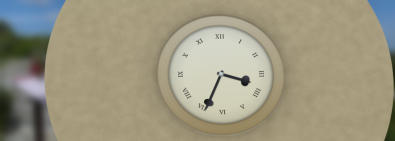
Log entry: 3h34
